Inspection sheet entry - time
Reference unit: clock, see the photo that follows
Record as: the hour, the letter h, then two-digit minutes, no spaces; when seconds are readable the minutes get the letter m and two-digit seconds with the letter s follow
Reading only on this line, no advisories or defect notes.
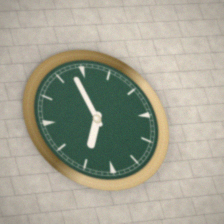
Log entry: 6h58
